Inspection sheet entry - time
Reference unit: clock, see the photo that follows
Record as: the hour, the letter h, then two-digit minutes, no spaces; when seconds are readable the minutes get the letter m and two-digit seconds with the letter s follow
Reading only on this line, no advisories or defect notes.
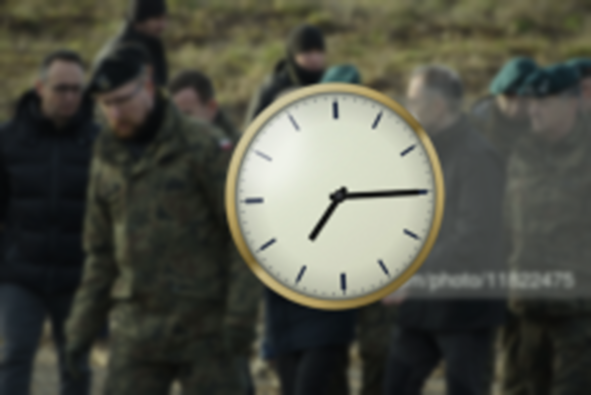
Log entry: 7h15
